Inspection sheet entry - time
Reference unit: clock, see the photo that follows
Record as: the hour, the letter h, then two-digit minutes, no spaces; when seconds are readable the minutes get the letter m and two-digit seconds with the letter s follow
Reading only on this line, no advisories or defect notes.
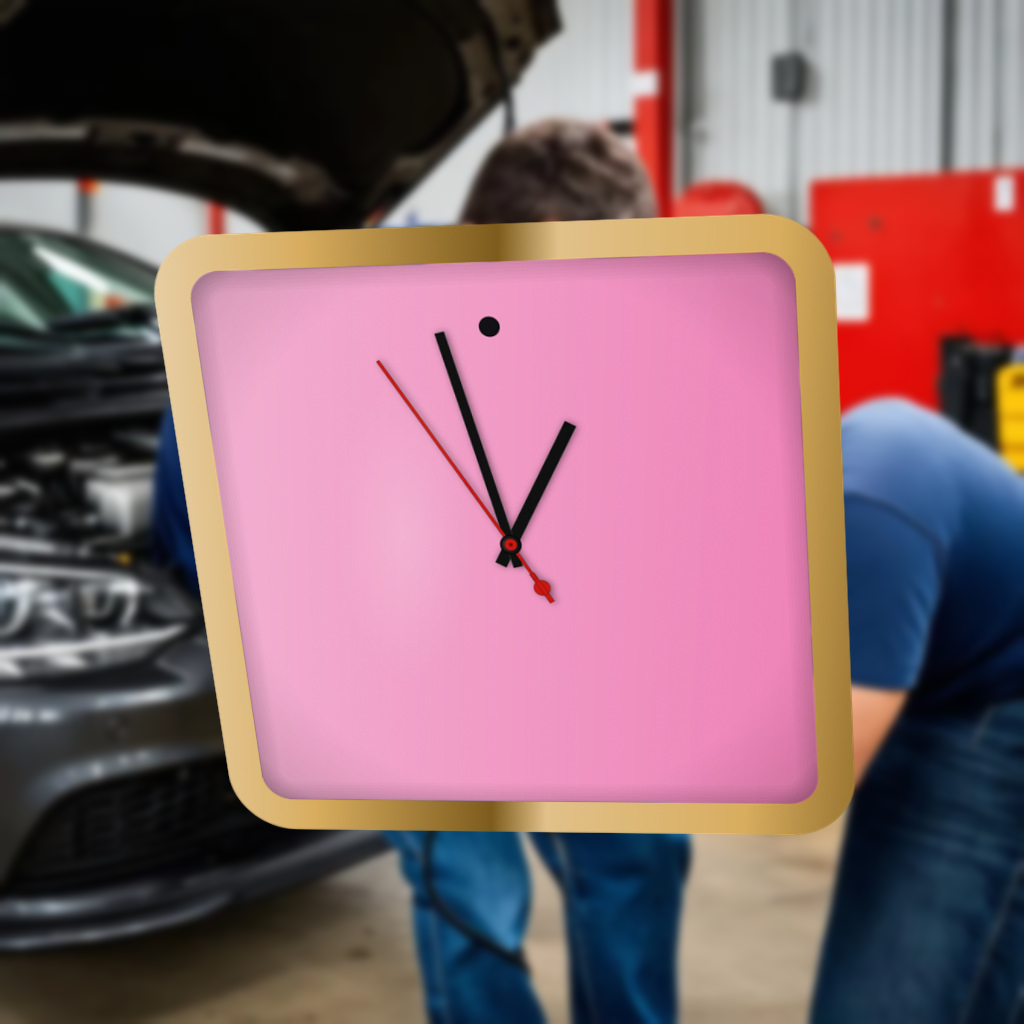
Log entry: 12h57m55s
